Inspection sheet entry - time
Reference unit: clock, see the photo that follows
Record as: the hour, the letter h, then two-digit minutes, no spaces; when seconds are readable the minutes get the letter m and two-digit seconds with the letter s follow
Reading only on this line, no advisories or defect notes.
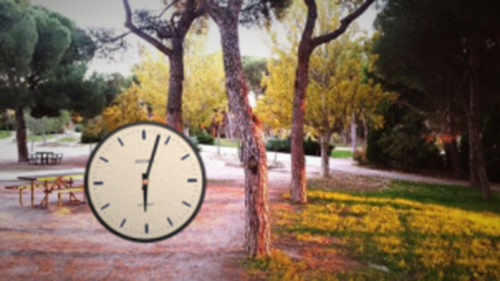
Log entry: 6h03
